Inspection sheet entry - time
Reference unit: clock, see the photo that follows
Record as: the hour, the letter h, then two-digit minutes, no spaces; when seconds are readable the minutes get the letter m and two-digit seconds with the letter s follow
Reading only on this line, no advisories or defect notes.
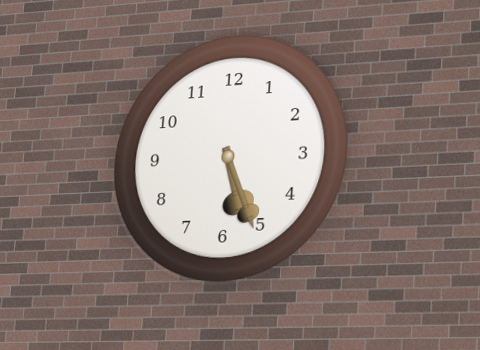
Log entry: 5h26
